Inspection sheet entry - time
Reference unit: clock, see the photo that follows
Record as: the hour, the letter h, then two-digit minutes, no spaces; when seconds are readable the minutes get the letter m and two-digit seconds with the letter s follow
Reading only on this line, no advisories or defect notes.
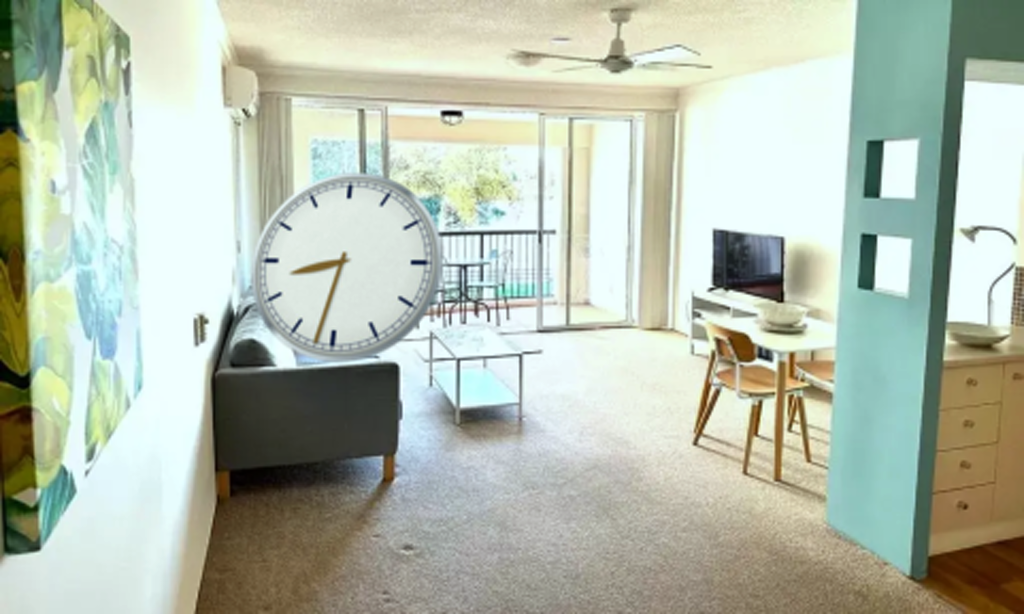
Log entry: 8h32
